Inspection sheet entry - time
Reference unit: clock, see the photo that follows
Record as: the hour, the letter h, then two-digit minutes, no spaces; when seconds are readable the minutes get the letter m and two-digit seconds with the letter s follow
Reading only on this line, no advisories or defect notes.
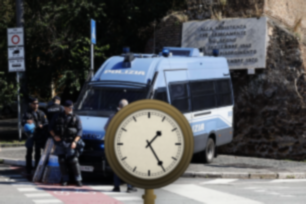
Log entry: 1h25
